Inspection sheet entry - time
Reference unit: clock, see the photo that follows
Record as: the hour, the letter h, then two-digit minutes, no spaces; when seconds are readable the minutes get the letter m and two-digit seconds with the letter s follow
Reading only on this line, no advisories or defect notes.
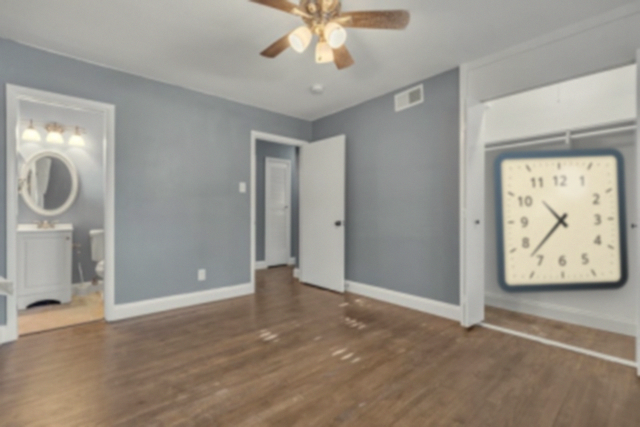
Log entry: 10h37
